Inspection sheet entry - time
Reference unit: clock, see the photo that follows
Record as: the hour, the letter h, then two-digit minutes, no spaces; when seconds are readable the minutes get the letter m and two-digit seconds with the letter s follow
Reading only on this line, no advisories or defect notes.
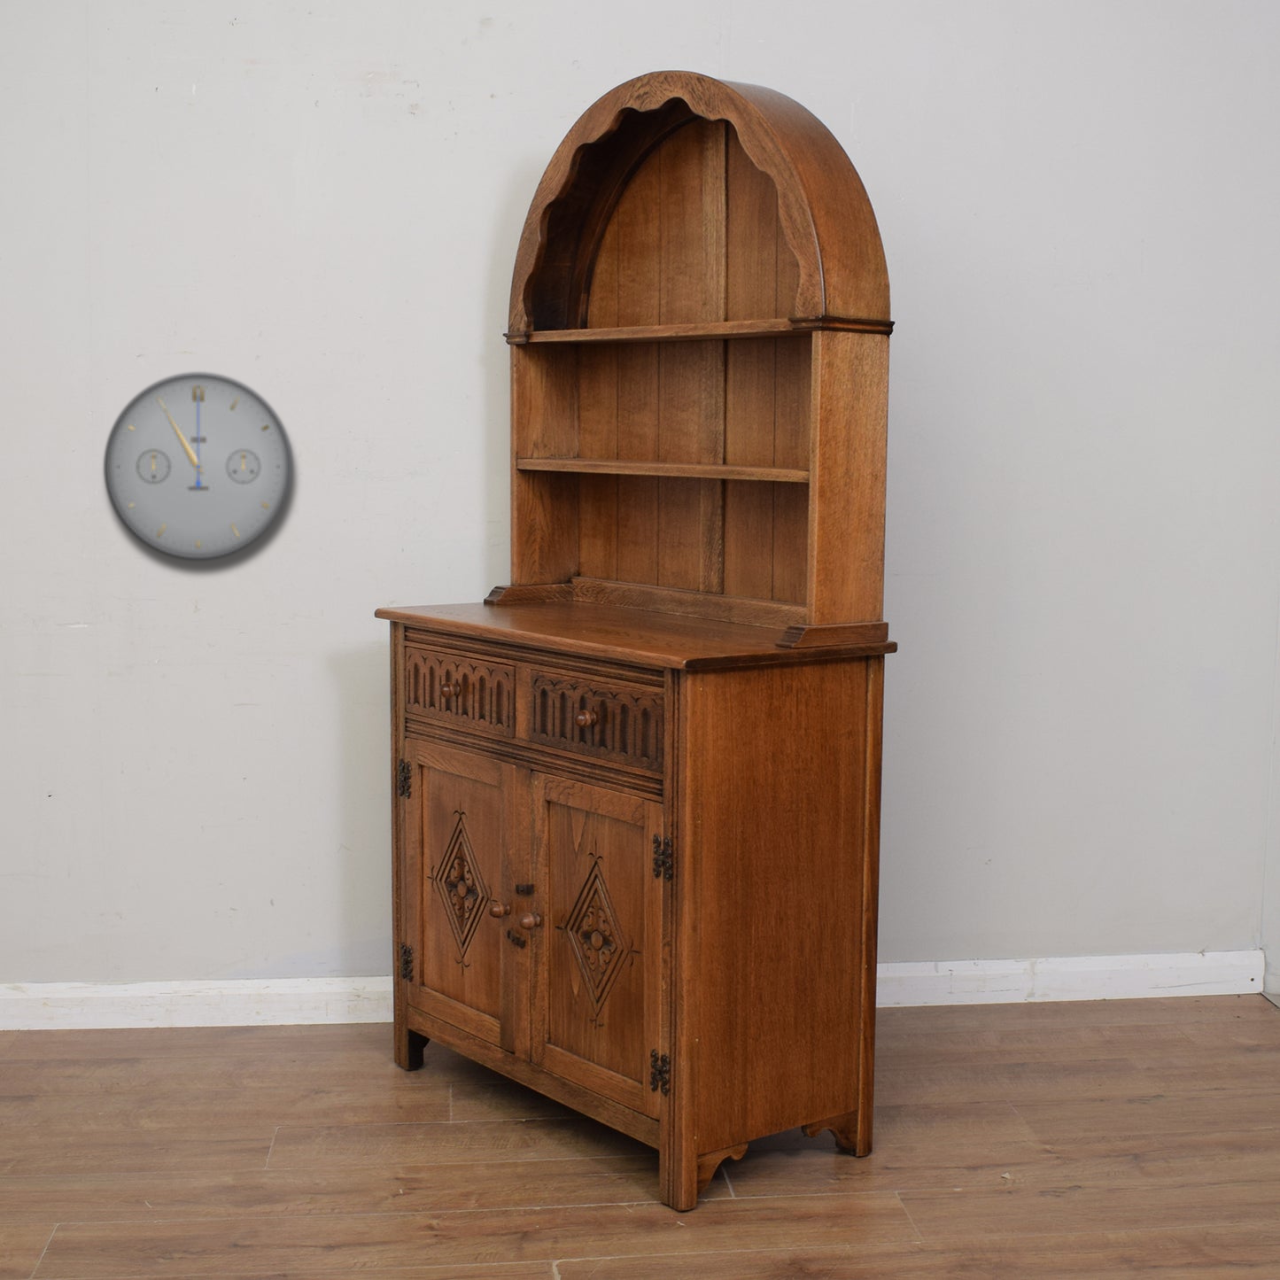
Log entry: 10h55
